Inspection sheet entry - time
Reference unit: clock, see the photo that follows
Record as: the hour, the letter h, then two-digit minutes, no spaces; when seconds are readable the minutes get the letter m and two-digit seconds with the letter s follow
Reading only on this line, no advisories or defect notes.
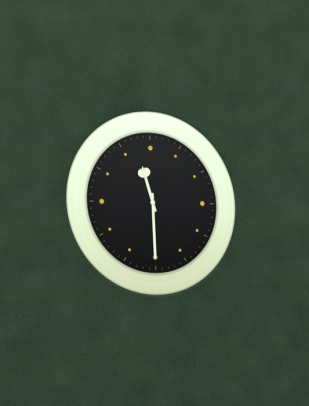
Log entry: 11h30
